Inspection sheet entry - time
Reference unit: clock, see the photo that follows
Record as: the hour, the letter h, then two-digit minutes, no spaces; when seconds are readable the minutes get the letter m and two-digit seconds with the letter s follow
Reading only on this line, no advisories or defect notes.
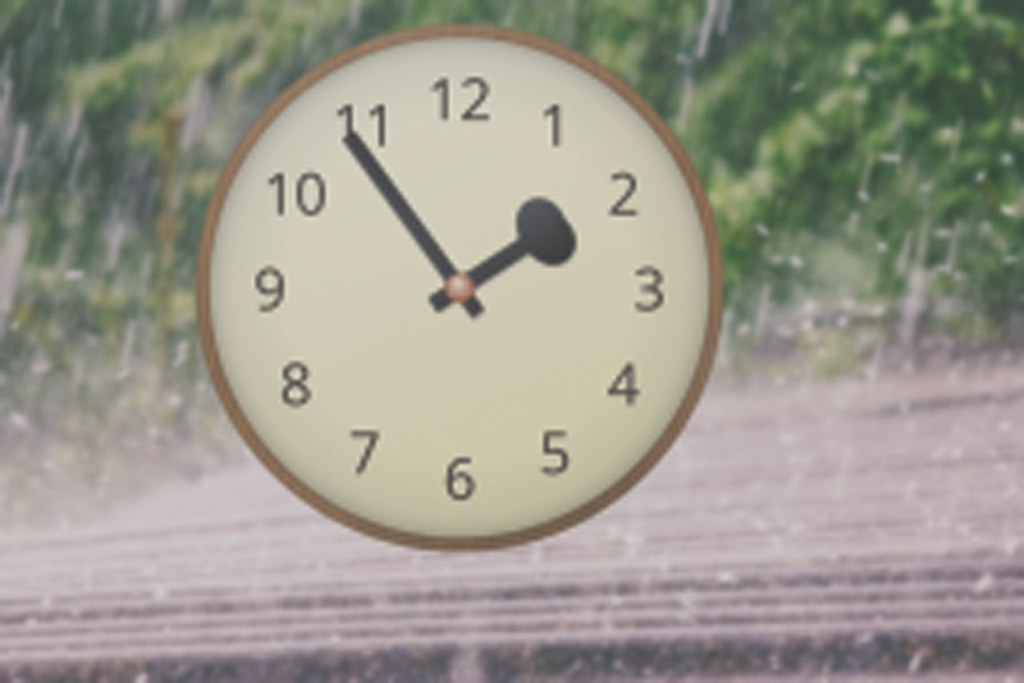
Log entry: 1h54
